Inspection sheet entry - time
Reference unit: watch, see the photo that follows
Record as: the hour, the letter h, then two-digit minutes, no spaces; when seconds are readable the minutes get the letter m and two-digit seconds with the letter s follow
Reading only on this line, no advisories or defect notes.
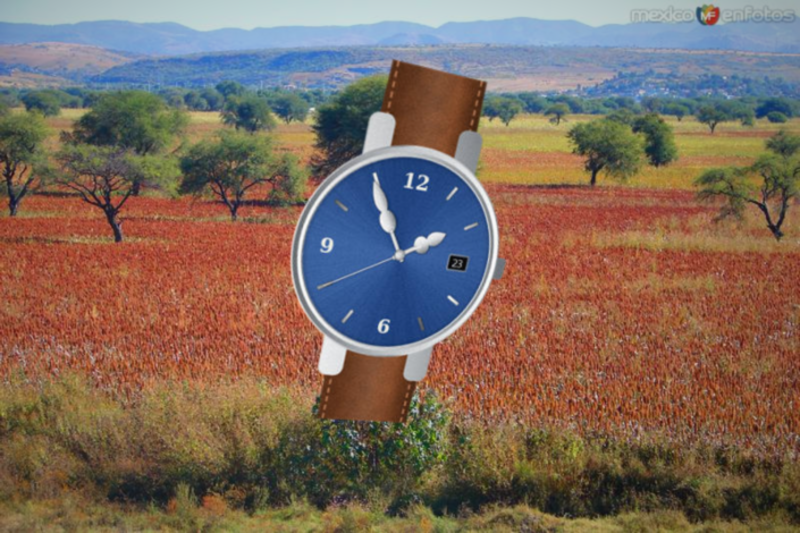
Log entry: 1h54m40s
